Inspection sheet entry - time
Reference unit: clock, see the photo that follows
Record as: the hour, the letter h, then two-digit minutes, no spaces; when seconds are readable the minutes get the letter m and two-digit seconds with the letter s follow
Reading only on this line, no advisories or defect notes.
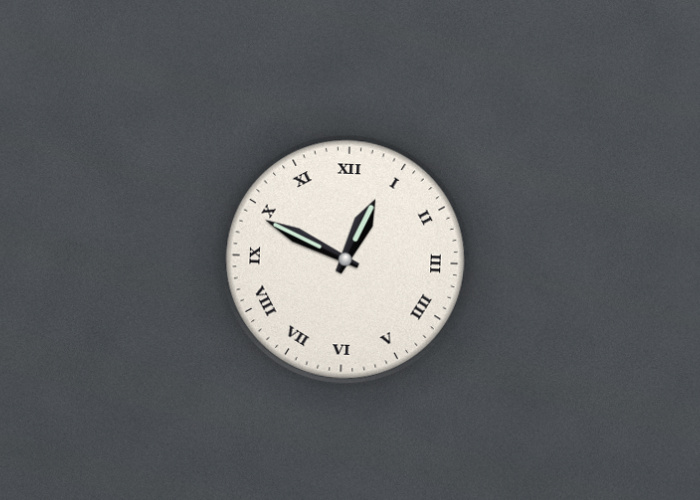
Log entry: 12h49
